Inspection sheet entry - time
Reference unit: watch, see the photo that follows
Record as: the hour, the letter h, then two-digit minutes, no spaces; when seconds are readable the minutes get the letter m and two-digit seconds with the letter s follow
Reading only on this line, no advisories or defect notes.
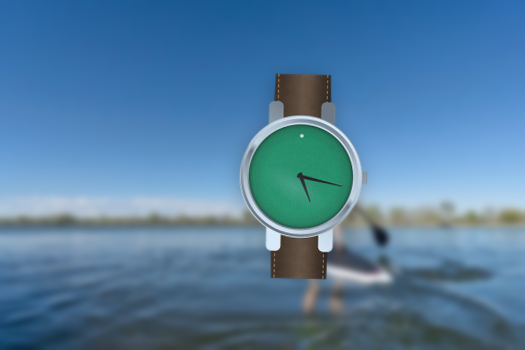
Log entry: 5h17
